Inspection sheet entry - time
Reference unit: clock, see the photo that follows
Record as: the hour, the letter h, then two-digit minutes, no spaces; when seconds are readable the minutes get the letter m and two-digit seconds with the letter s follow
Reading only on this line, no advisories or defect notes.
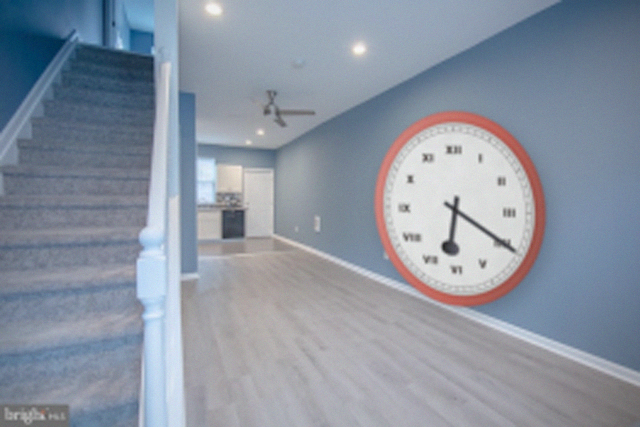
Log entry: 6h20
